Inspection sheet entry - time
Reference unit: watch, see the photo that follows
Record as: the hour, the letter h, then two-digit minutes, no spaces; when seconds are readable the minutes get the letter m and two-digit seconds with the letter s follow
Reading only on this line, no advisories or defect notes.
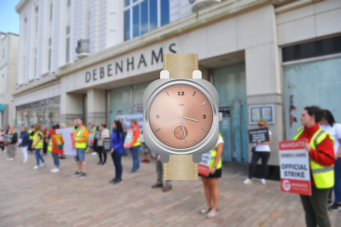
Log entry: 3h28
